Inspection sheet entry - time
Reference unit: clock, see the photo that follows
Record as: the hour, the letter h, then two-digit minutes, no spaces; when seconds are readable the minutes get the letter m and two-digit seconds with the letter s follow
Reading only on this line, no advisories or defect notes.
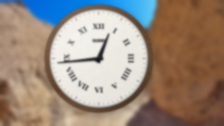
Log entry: 12h44
